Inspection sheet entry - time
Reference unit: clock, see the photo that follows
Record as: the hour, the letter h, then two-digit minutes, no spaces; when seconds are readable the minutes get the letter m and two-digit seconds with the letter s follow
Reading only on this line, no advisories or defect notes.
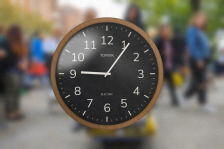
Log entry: 9h06
